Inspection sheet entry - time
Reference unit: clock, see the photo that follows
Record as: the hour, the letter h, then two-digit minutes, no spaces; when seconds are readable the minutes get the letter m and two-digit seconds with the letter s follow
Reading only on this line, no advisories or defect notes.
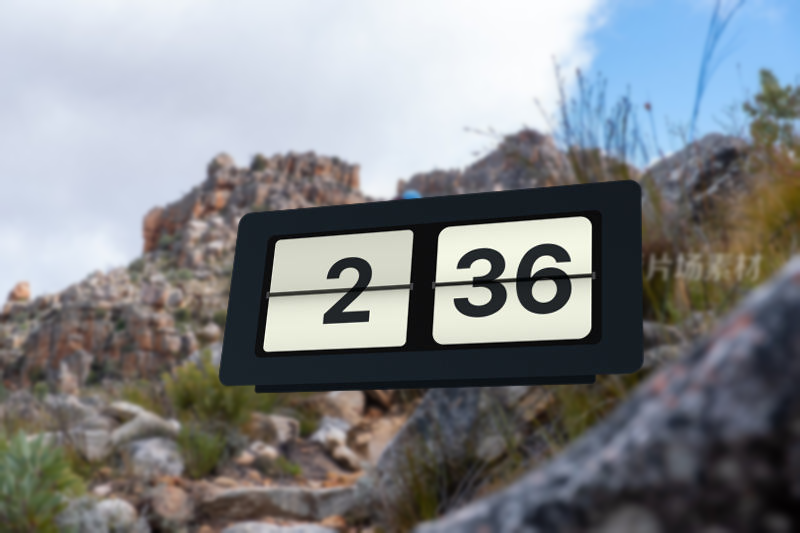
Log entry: 2h36
